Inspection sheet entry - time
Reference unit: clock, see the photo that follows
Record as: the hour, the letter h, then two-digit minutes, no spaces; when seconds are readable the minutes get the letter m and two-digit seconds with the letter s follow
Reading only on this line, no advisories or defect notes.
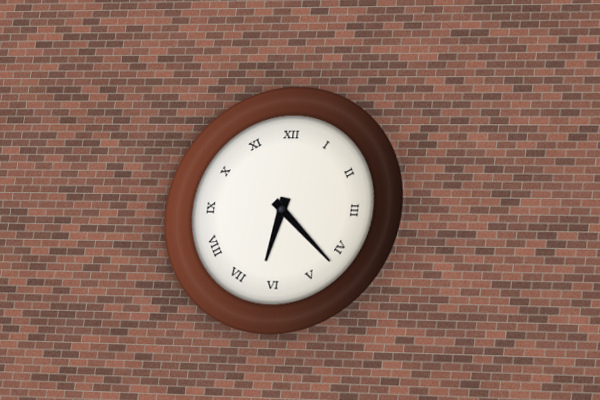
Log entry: 6h22
